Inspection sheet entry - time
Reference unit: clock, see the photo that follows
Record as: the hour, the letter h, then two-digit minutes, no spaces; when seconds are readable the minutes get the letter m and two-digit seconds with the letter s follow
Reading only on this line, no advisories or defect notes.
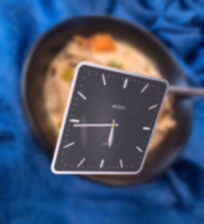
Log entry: 5h44
